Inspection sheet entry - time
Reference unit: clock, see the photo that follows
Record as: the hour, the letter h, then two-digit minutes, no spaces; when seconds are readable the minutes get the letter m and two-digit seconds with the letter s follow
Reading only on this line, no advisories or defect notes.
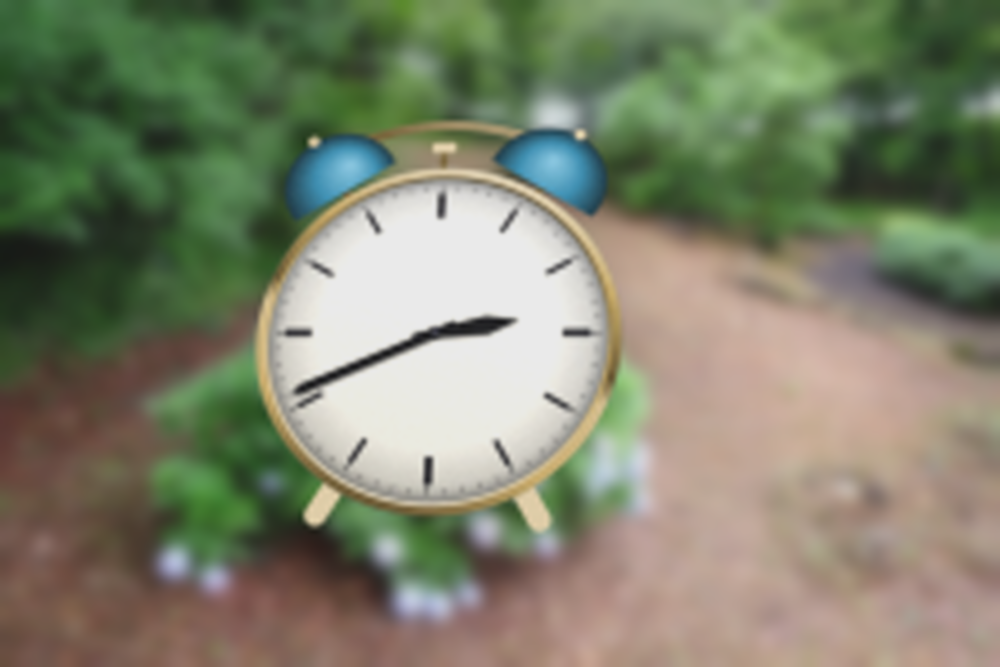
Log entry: 2h41
